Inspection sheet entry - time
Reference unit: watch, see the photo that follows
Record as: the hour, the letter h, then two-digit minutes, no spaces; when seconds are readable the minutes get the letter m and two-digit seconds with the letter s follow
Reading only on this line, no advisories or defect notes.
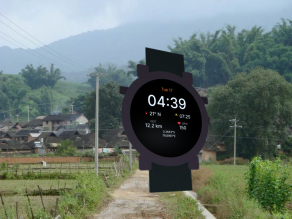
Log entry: 4h39
